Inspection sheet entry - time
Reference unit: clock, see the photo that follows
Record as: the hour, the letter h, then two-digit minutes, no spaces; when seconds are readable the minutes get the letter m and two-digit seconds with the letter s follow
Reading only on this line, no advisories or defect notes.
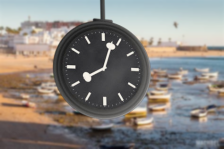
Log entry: 8h03
